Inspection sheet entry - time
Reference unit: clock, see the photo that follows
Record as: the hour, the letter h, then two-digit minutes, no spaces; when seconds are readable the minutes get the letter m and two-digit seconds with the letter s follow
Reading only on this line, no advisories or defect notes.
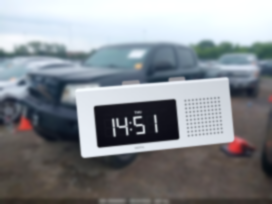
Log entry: 14h51
